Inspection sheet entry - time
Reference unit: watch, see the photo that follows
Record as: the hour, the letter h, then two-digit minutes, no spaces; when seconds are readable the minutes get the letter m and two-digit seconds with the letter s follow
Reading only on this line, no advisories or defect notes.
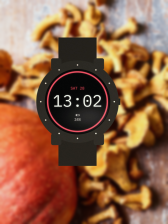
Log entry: 13h02
